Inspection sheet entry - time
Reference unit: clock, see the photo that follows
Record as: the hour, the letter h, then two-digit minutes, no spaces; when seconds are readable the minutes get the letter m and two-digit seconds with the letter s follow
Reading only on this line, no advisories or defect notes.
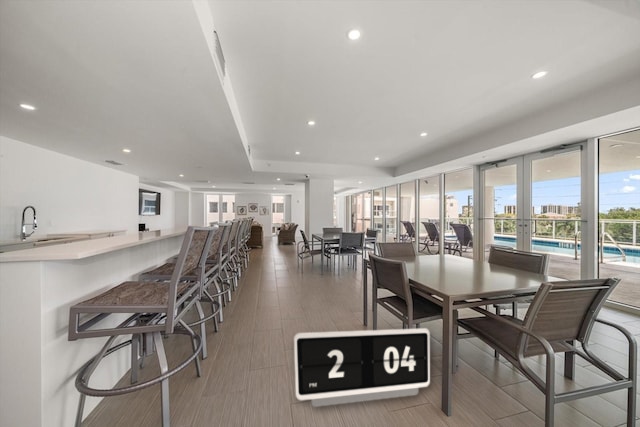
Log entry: 2h04
